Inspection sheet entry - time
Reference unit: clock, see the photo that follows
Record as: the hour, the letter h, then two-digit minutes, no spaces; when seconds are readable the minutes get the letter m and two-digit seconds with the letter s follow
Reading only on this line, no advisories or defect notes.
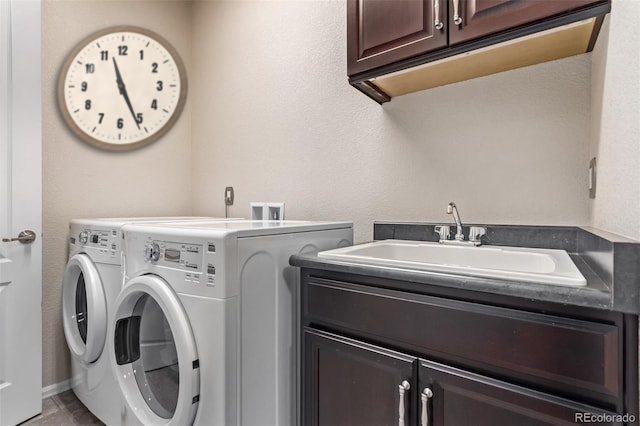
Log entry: 11h26
